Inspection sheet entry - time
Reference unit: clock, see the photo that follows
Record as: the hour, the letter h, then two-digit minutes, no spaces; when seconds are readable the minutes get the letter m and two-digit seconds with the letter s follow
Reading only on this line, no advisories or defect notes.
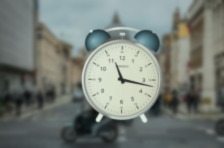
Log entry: 11h17
